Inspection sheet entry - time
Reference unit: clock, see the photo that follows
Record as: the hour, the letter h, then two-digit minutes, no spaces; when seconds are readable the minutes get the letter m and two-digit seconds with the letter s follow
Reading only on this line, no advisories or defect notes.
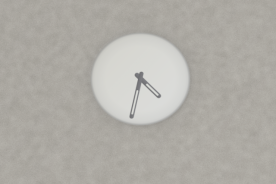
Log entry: 4h32
